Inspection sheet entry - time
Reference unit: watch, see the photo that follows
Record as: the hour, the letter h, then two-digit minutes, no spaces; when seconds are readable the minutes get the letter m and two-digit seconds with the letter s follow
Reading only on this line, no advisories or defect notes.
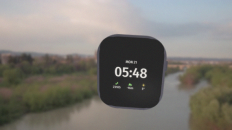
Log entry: 5h48
